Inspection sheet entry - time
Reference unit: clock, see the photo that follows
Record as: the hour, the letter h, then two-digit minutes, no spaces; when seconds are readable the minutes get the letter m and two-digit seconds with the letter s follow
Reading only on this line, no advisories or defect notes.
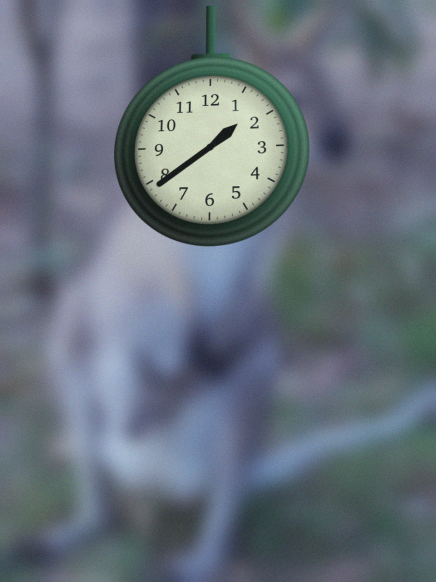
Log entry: 1h39
